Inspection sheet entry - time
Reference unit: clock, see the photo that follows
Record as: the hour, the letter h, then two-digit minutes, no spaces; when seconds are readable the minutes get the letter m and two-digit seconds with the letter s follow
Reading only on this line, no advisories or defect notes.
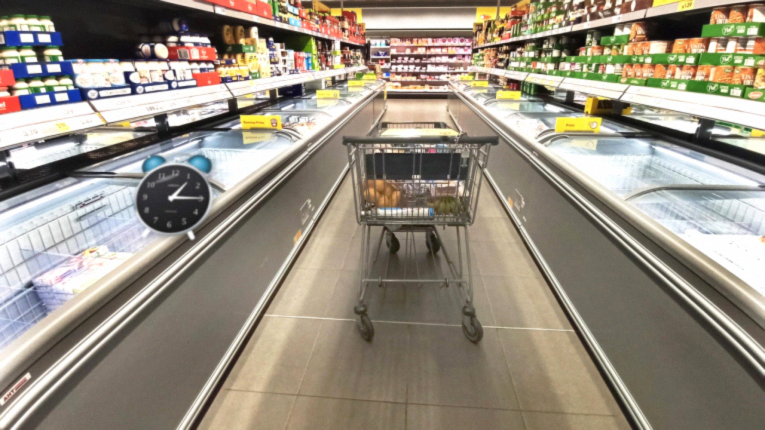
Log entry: 1h15
